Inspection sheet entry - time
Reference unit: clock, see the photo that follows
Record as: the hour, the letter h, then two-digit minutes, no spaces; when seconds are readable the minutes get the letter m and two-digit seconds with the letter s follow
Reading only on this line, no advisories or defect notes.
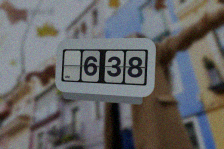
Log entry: 6h38
